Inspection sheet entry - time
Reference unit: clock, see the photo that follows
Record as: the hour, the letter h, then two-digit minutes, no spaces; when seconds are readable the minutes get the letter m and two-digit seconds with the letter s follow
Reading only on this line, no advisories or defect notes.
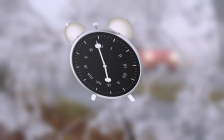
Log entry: 5h59
